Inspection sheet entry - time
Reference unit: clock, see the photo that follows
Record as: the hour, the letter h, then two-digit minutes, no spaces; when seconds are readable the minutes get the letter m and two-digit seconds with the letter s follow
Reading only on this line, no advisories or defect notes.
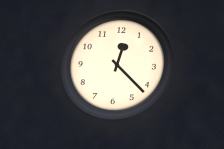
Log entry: 12h22
